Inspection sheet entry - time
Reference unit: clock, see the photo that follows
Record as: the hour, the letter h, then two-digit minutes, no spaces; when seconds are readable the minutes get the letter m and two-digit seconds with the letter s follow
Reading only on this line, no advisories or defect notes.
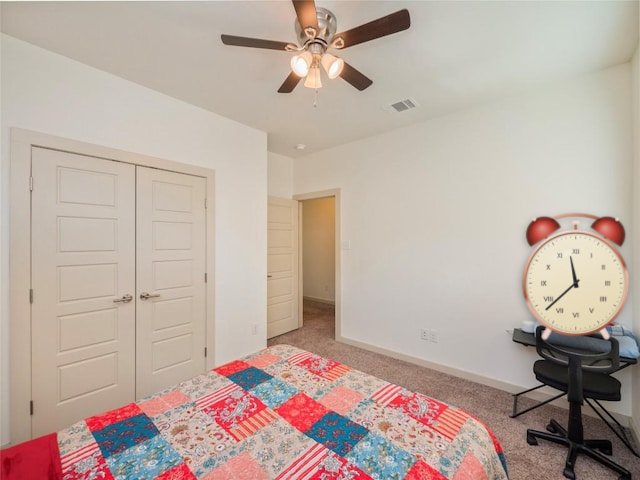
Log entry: 11h38
